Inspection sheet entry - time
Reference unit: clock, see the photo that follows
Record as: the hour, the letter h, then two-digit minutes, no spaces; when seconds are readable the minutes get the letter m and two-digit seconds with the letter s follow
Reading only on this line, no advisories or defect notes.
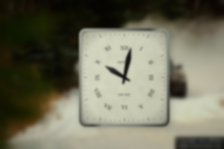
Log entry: 10h02
